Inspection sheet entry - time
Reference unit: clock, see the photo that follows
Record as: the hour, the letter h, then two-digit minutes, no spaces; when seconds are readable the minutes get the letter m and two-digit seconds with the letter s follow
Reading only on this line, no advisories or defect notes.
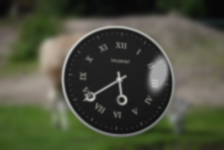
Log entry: 5h39
